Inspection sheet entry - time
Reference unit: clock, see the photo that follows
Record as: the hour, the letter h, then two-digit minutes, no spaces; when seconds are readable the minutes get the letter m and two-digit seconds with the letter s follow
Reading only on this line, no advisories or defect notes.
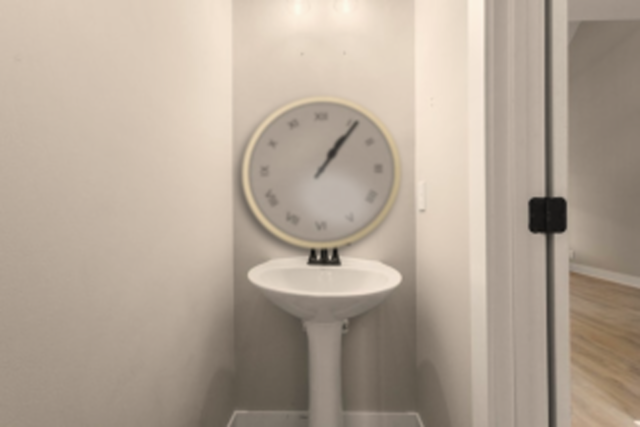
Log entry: 1h06
